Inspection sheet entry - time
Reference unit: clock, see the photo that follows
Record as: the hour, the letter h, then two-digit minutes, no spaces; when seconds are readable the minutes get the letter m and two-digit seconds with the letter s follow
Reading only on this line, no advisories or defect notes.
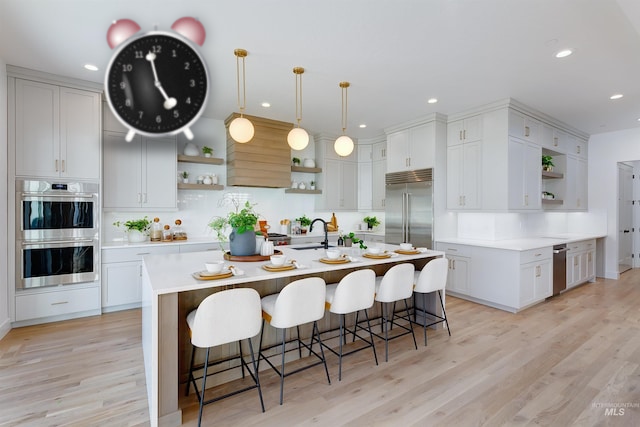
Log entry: 4h58
